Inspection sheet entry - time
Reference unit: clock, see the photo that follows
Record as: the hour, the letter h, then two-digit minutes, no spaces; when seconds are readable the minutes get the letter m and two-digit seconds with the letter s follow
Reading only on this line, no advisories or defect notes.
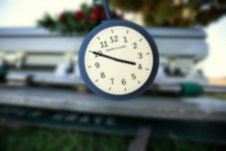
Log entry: 3h50
